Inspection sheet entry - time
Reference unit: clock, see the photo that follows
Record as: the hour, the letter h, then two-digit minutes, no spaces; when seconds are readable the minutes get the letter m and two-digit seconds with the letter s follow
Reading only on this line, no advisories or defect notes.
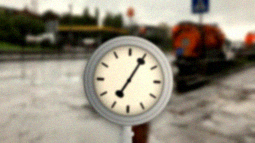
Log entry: 7h05
